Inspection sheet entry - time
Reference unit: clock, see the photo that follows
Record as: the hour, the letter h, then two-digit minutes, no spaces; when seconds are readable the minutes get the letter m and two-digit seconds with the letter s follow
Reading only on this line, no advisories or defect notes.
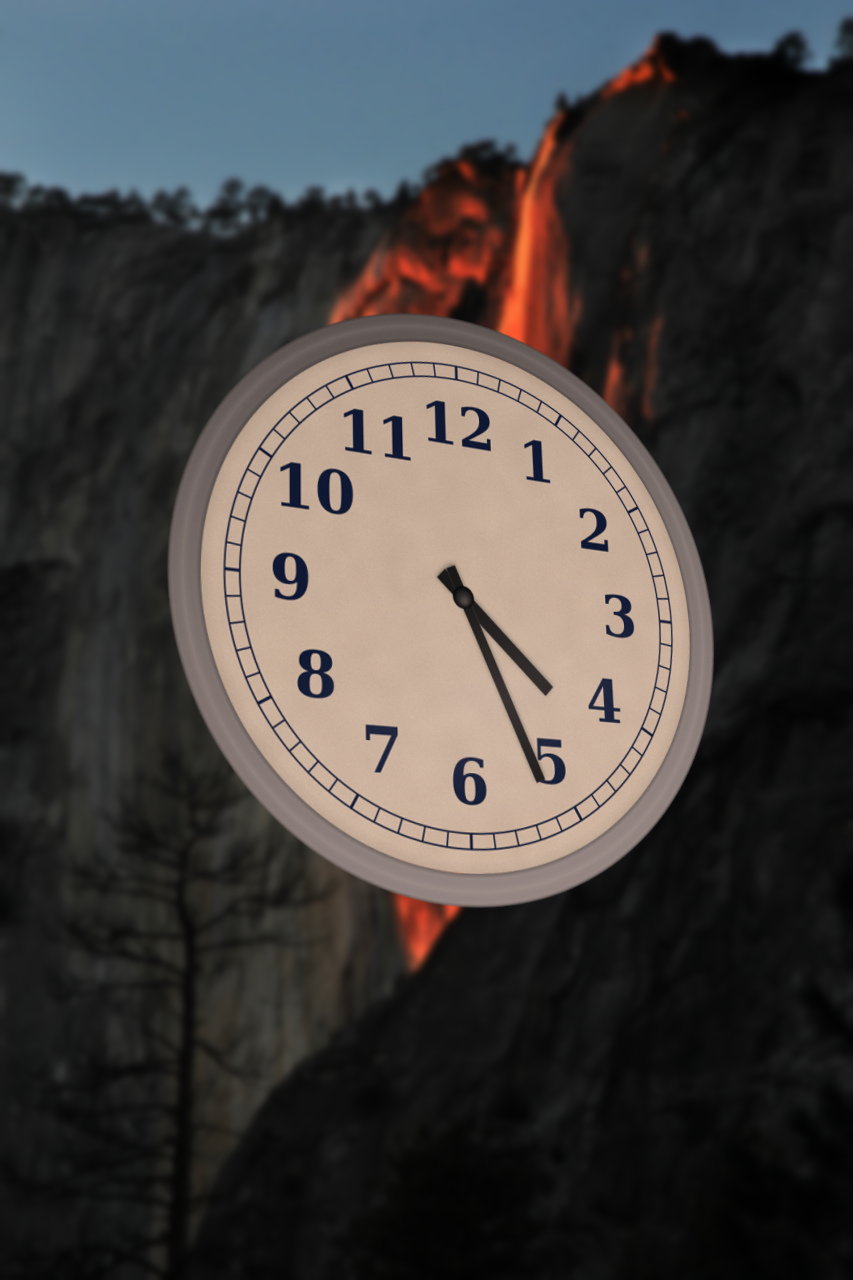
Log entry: 4h26
